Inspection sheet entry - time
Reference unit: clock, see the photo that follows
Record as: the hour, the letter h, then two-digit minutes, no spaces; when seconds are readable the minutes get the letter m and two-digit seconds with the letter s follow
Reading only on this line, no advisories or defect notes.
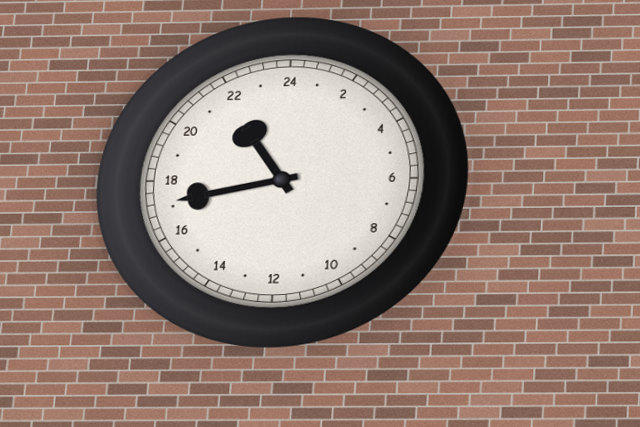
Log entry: 21h43
